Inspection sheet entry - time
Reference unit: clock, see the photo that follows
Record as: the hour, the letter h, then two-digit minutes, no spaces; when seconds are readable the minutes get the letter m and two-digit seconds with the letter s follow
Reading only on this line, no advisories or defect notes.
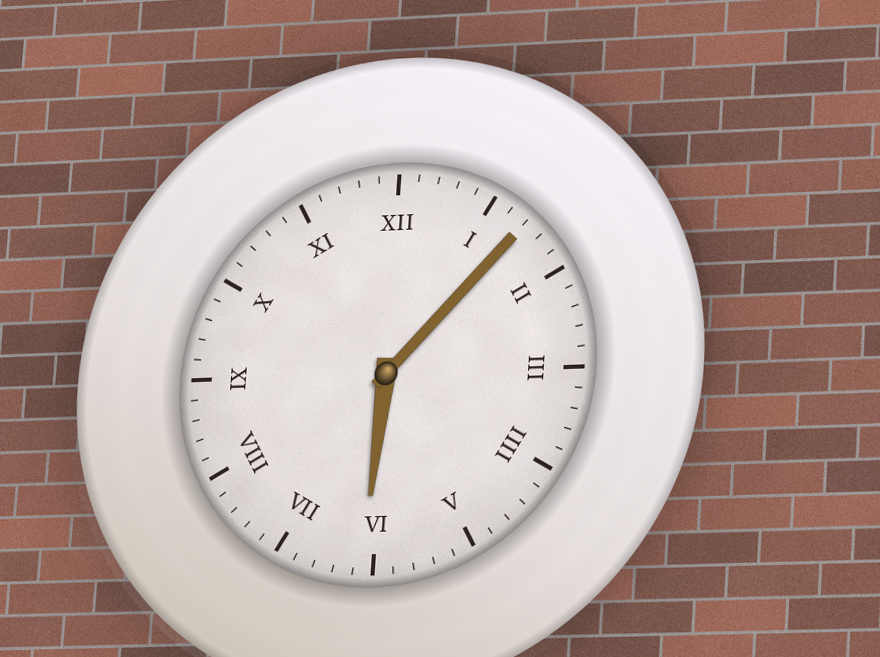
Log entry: 6h07
